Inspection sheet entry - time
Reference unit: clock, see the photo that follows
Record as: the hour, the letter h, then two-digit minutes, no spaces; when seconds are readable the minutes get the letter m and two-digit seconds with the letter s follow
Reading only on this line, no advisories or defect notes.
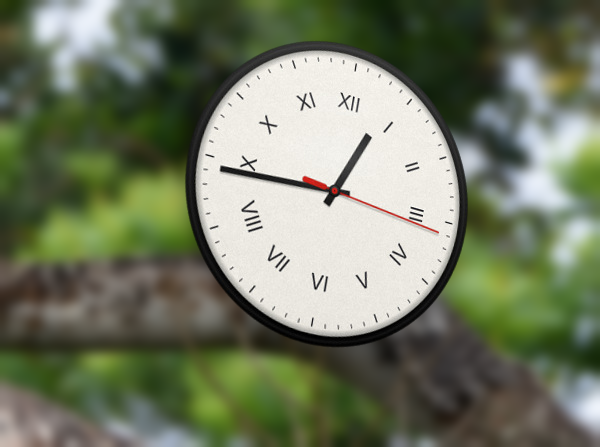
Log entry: 12h44m16s
